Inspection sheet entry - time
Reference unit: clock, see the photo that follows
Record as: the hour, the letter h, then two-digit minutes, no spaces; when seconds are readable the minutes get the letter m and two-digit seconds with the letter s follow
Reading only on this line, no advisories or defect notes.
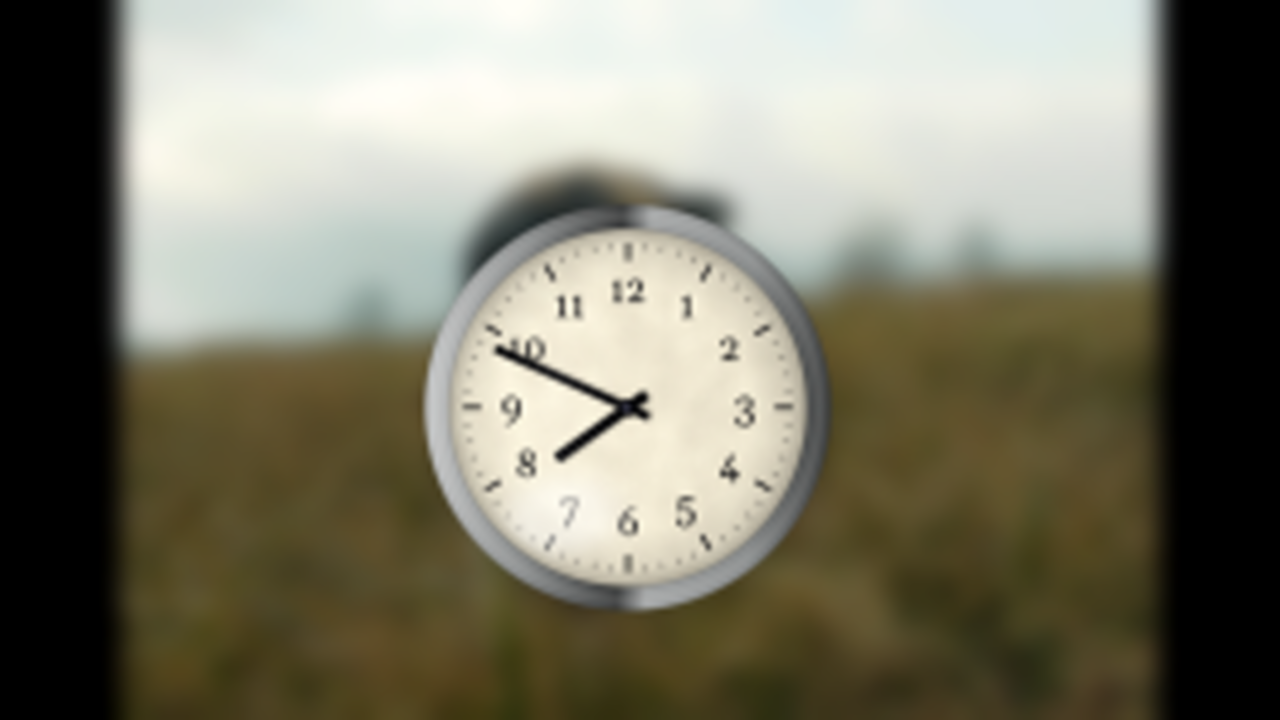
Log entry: 7h49
